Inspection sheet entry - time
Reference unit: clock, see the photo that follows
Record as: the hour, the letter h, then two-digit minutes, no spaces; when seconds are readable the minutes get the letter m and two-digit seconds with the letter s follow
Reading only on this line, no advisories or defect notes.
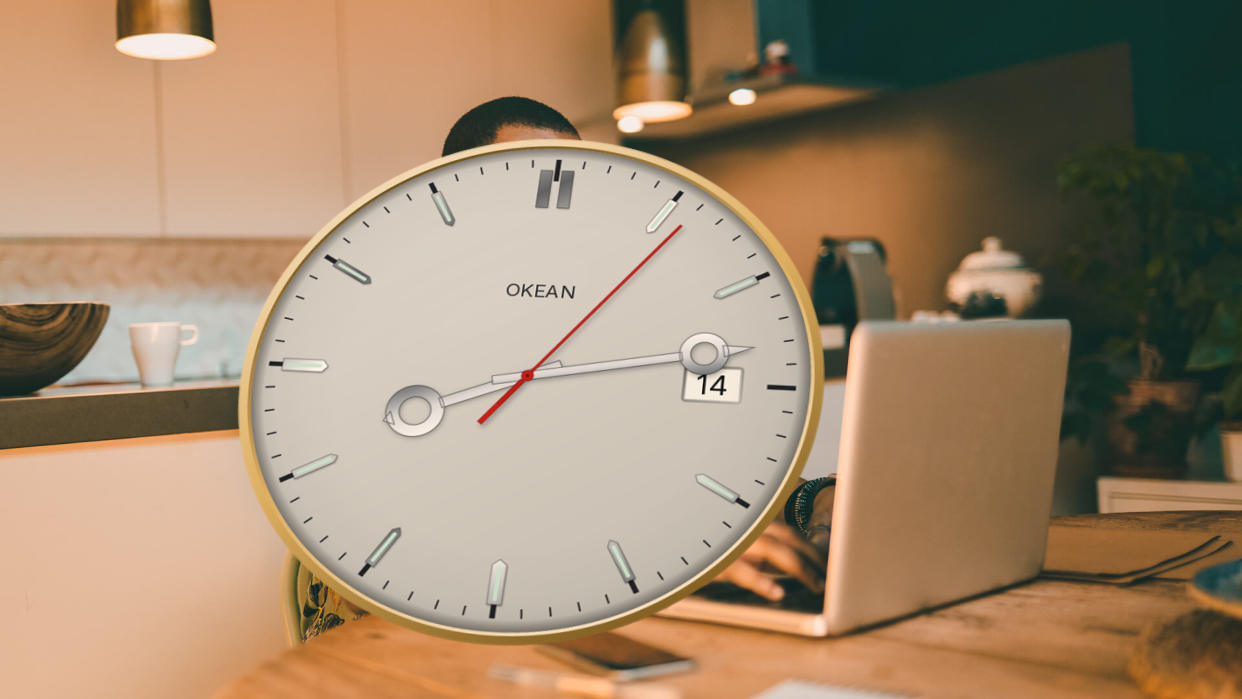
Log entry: 8h13m06s
